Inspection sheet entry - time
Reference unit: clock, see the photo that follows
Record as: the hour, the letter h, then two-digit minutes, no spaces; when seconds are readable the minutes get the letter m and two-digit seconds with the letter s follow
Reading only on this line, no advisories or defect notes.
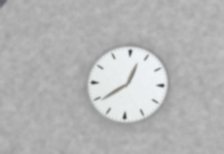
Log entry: 12h39
